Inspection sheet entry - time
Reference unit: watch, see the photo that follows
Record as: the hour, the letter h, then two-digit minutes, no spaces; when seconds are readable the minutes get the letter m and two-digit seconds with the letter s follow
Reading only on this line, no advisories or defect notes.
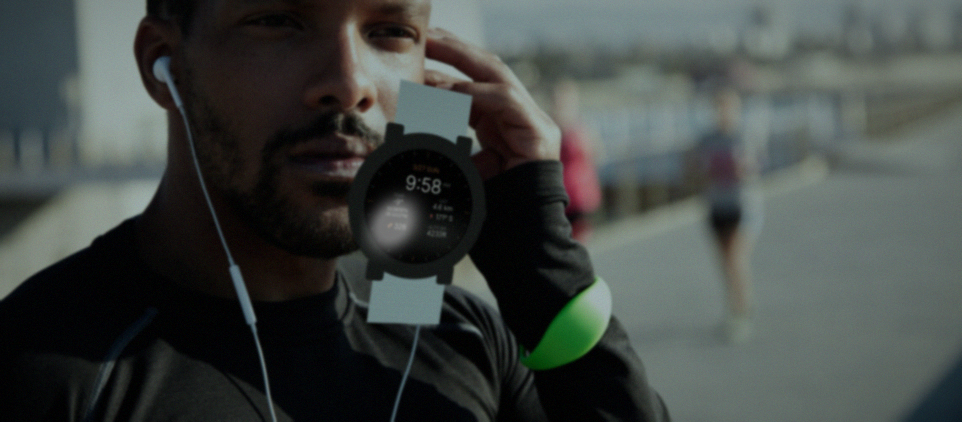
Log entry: 9h58
